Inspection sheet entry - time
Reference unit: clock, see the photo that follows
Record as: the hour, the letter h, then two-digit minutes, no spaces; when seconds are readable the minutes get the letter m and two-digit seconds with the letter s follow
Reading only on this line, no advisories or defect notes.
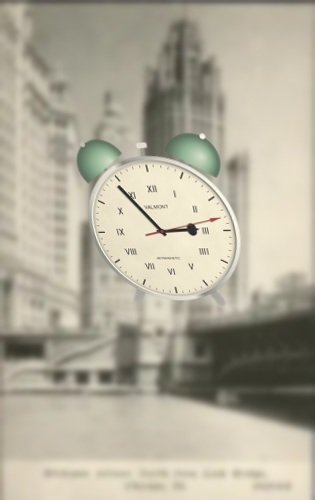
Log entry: 2h54m13s
